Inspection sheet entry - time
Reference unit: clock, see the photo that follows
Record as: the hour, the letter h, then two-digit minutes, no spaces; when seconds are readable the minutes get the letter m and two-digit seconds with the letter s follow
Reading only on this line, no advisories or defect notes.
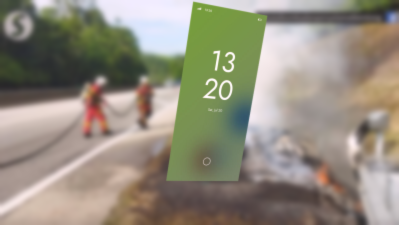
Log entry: 13h20
